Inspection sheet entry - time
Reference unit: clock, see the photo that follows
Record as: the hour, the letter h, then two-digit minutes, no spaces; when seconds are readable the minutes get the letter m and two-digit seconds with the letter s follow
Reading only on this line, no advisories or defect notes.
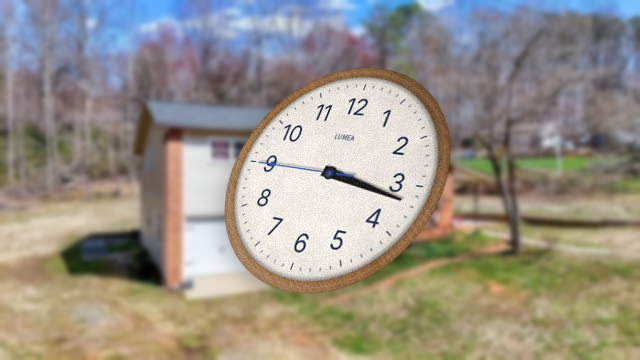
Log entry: 3h16m45s
